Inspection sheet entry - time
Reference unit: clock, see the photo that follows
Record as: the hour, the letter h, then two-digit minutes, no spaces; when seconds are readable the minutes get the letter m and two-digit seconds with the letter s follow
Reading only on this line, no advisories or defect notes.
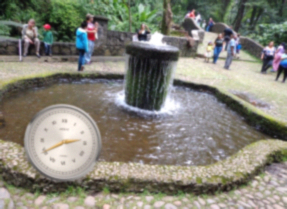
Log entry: 2h40
